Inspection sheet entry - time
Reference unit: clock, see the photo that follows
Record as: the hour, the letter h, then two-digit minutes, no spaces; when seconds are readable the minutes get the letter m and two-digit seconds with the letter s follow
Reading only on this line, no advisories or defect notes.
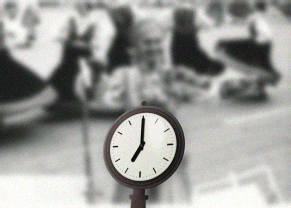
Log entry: 7h00
